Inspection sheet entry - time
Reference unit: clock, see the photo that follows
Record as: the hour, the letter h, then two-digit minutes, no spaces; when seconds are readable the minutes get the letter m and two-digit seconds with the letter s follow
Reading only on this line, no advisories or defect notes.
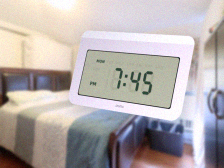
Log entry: 7h45
